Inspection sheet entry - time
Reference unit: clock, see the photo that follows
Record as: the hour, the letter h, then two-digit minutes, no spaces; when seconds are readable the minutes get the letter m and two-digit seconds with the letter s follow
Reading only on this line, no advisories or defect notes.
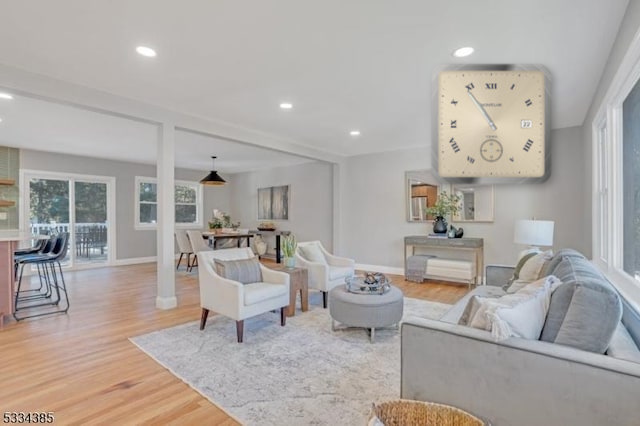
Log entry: 10h54
